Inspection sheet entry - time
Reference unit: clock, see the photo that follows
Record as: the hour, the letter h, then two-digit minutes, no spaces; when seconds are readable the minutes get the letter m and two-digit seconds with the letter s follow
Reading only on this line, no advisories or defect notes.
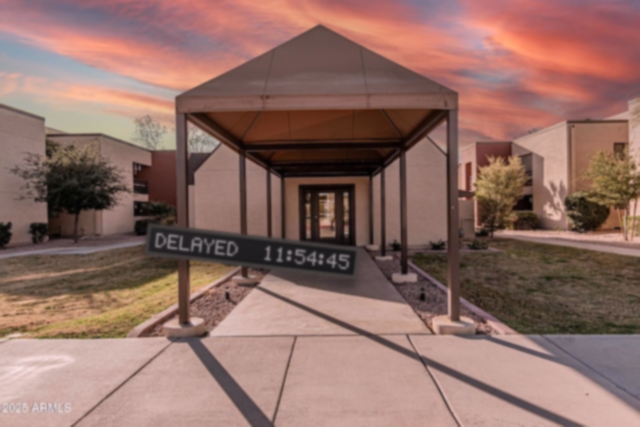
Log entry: 11h54m45s
